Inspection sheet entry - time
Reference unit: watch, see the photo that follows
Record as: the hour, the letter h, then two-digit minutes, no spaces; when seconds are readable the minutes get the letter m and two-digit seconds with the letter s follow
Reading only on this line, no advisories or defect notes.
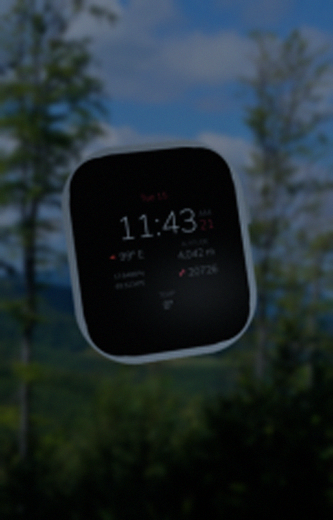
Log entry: 11h43
